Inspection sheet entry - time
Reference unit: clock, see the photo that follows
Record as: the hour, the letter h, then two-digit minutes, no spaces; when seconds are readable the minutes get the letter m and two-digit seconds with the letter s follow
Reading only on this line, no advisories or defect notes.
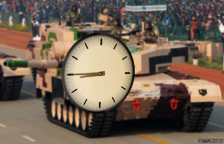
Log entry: 8h45
